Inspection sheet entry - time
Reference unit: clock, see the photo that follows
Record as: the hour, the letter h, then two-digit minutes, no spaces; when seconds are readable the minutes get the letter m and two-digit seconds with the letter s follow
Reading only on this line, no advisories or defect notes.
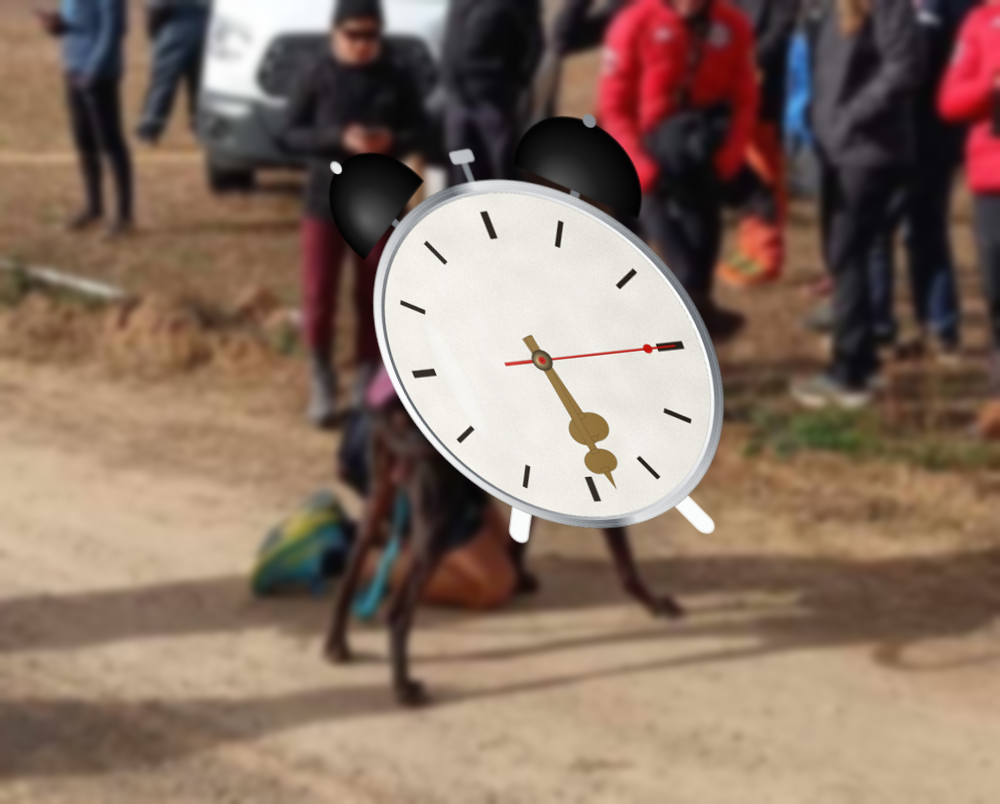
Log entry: 5h28m15s
